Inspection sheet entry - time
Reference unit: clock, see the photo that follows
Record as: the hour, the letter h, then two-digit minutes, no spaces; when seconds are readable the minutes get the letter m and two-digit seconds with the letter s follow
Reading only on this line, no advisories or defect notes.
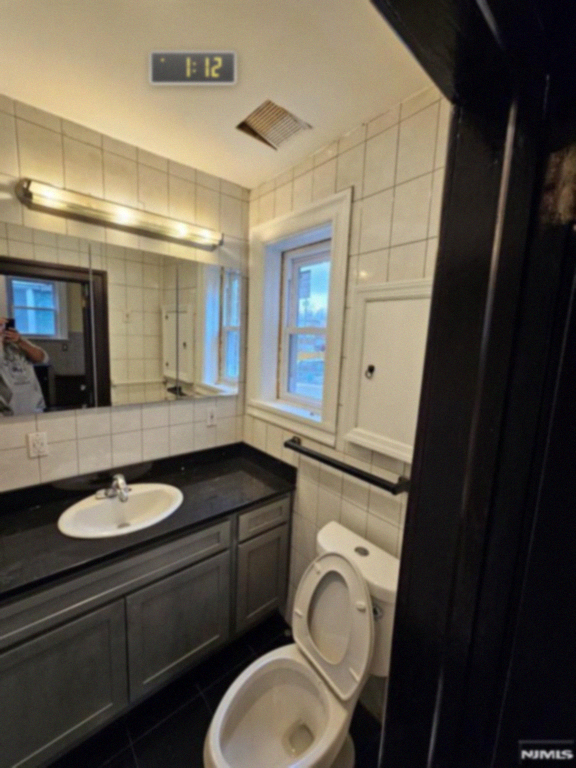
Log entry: 1h12
